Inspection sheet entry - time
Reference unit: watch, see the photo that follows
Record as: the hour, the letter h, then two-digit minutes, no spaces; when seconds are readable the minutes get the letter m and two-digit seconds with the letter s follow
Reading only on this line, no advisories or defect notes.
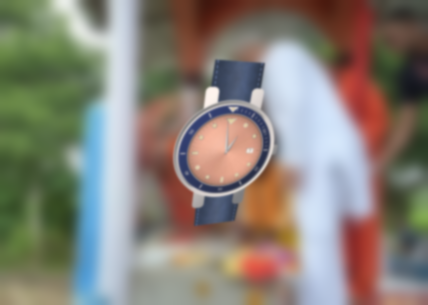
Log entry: 12h59
